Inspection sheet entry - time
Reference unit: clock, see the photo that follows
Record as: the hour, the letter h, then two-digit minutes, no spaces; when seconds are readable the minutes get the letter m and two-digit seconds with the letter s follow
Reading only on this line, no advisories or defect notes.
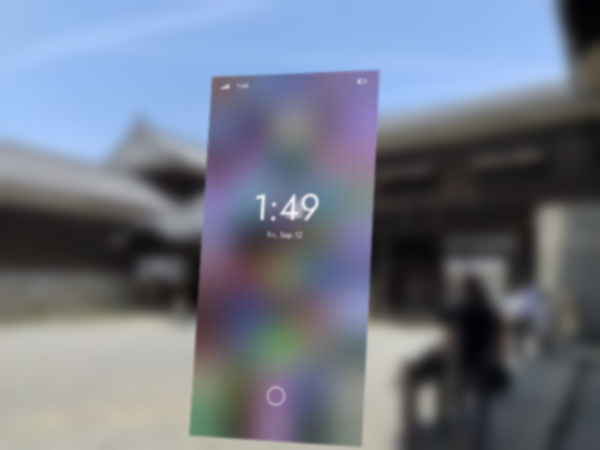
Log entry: 1h49
